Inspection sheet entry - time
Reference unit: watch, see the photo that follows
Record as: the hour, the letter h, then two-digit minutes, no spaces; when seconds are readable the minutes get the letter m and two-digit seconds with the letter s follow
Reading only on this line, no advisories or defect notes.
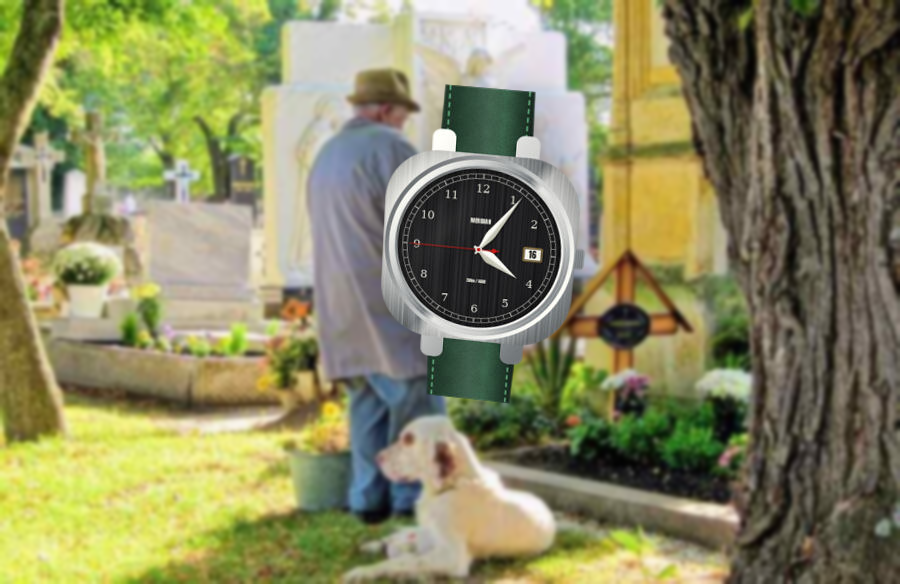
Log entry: 4h05m45s
